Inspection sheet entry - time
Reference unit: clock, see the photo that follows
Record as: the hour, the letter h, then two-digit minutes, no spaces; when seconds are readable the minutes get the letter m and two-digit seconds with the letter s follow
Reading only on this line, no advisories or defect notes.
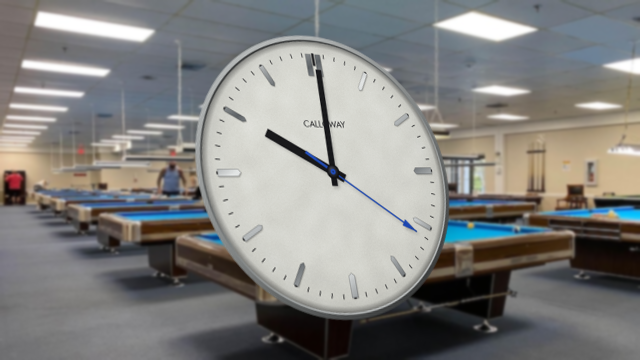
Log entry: 10h00m21s
